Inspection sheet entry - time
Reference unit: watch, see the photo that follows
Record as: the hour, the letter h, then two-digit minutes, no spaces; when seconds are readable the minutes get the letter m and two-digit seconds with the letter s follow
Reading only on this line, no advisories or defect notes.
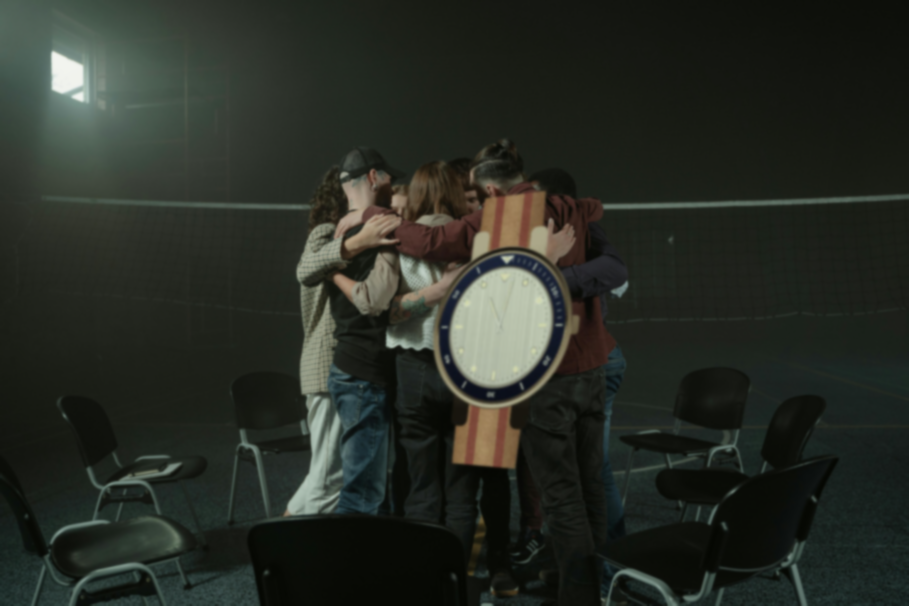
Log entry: 11h02
